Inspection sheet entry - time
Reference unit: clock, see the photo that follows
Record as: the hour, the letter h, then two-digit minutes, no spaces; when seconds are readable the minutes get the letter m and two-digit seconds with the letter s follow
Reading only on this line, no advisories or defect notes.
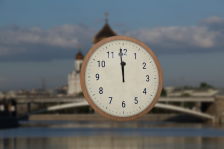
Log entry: 11h59
